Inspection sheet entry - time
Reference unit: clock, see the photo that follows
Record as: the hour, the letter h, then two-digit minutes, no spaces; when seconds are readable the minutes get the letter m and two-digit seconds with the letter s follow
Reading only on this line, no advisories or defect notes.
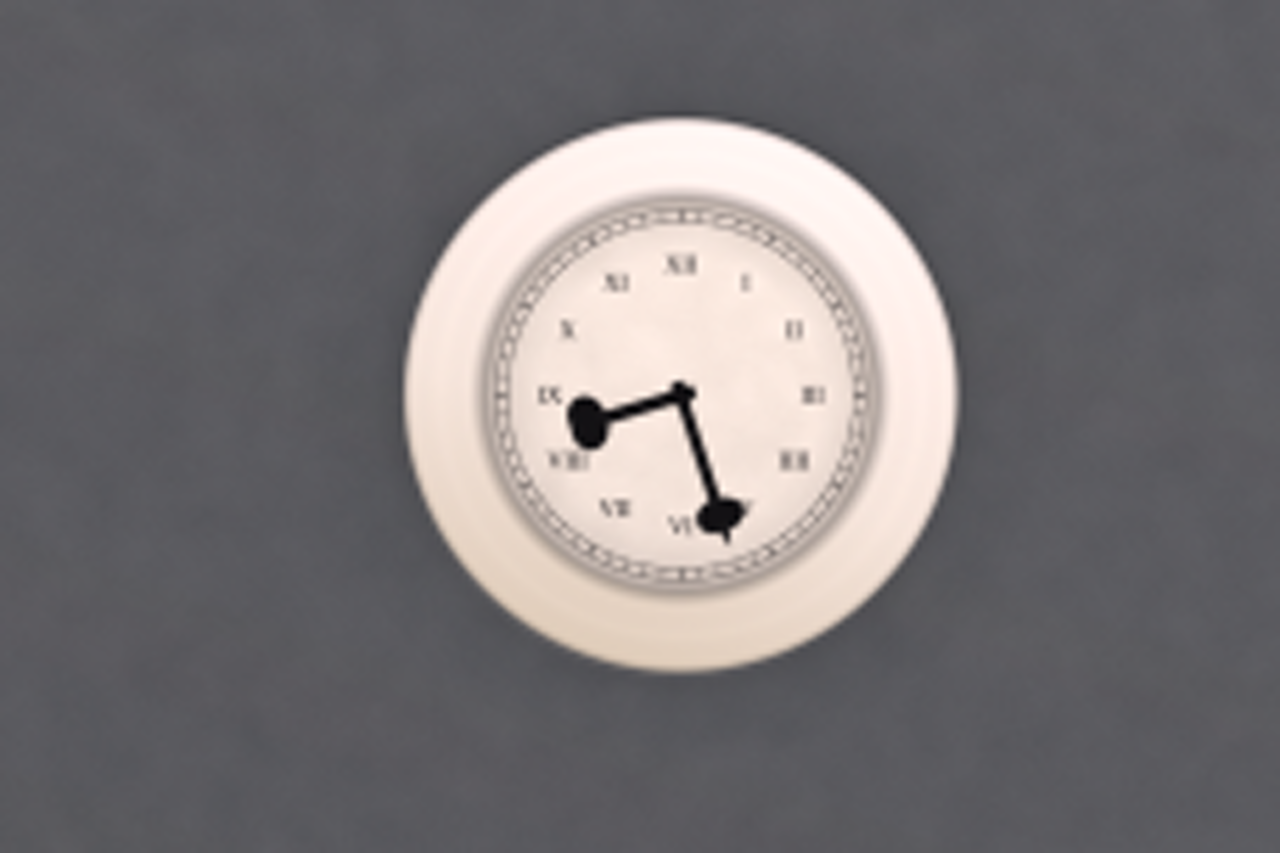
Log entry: 8h27
